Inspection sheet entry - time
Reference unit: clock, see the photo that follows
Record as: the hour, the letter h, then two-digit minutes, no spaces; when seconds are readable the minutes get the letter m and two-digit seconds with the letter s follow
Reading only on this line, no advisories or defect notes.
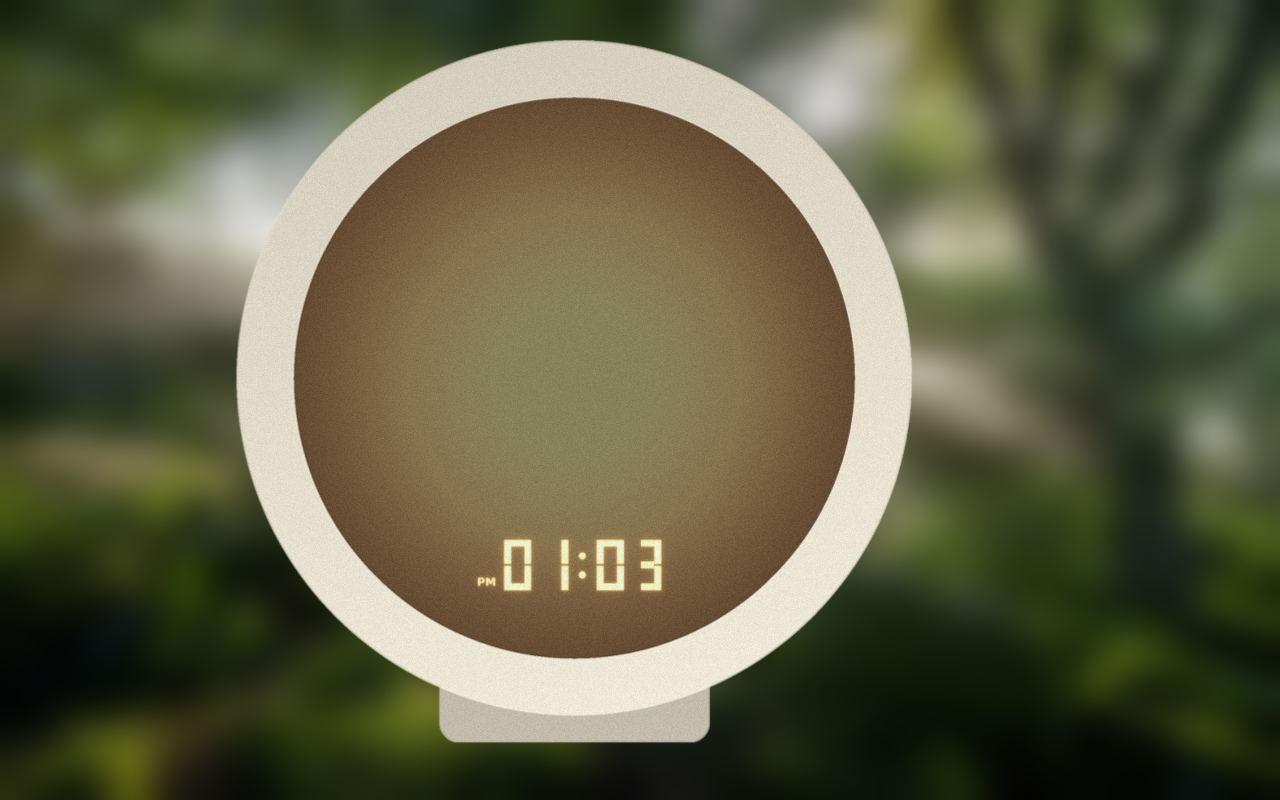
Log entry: 1h03
